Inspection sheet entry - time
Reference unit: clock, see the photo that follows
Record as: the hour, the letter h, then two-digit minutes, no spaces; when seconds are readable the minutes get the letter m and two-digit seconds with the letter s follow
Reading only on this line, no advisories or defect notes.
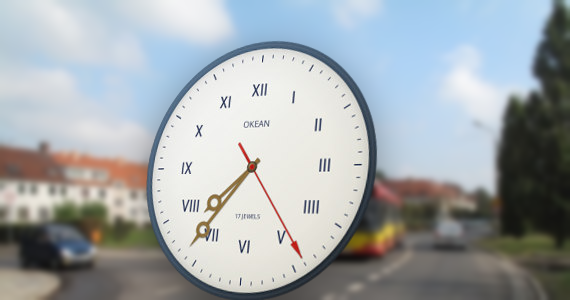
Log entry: 7h36m24s
